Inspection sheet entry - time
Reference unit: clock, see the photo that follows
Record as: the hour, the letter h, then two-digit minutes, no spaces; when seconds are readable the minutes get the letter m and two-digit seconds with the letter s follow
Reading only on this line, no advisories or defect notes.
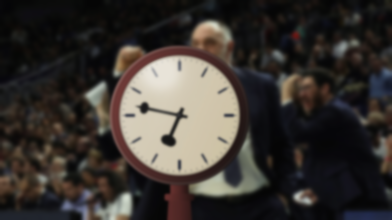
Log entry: 6h47
